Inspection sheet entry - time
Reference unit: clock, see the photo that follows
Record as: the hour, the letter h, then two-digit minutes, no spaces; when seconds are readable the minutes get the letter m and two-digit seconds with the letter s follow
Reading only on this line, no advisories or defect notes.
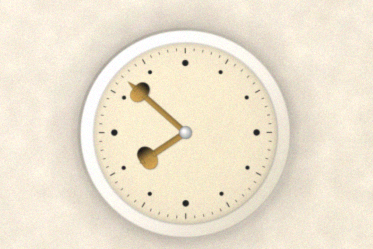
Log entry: 7h52
